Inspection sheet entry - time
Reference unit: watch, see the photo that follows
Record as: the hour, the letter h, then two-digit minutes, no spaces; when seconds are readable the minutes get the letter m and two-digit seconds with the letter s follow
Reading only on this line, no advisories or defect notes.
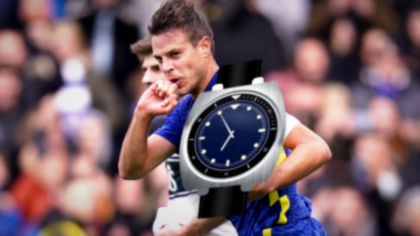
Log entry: 6h55
